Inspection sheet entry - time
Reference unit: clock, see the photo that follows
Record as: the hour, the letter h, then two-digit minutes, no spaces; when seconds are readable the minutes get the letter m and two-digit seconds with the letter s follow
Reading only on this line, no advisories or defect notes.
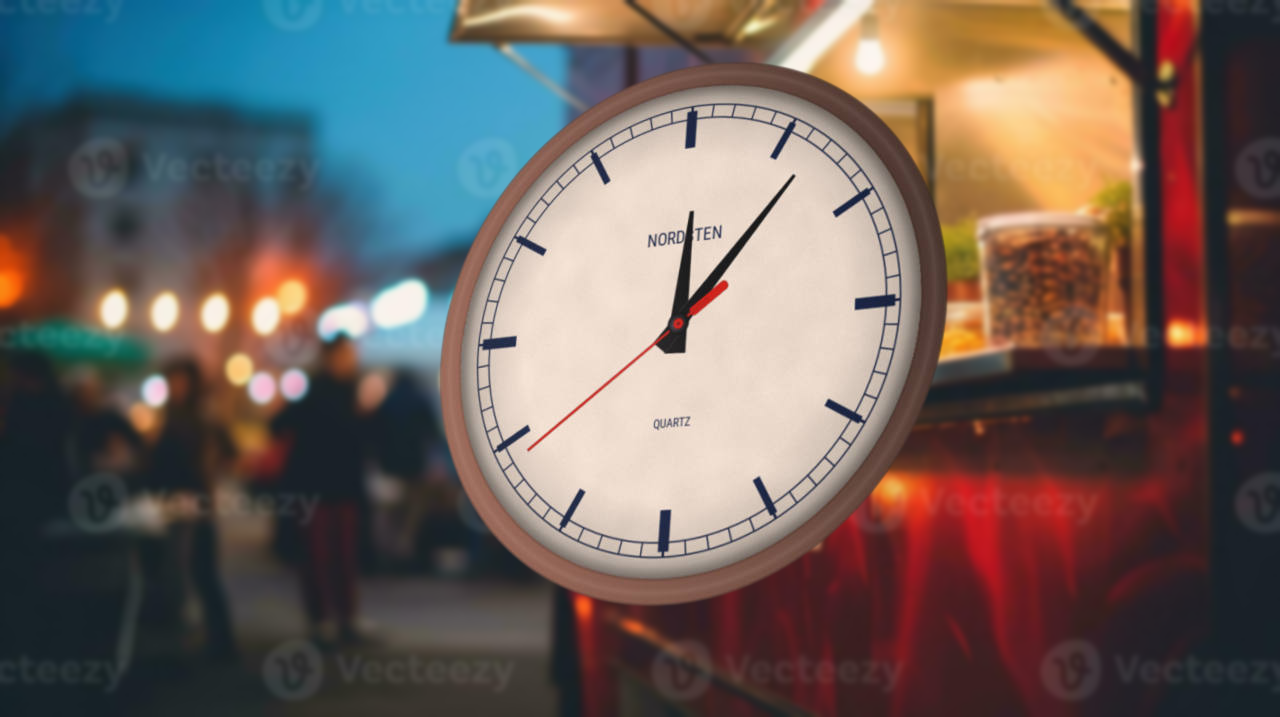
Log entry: 12h06m39s
